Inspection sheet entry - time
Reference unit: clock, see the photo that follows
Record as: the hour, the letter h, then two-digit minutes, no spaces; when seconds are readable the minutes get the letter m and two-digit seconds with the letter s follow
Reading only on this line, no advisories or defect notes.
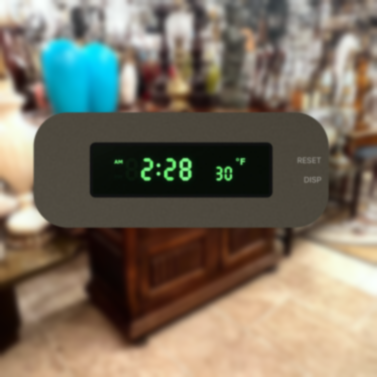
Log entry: 2h28
